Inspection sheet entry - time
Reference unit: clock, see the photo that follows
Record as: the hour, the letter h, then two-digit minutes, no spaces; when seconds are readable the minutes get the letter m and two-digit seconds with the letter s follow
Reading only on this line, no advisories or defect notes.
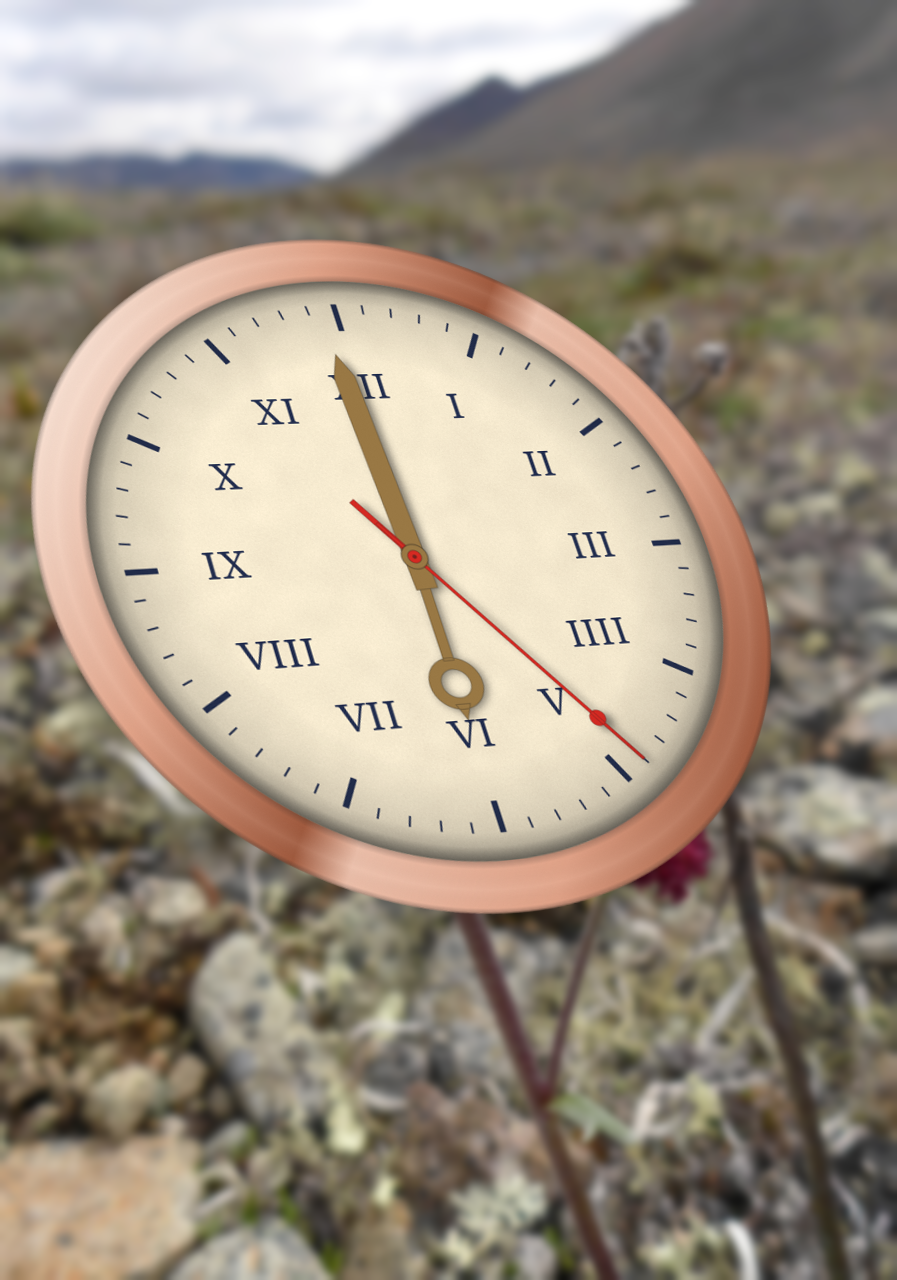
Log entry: 5h59m24s
